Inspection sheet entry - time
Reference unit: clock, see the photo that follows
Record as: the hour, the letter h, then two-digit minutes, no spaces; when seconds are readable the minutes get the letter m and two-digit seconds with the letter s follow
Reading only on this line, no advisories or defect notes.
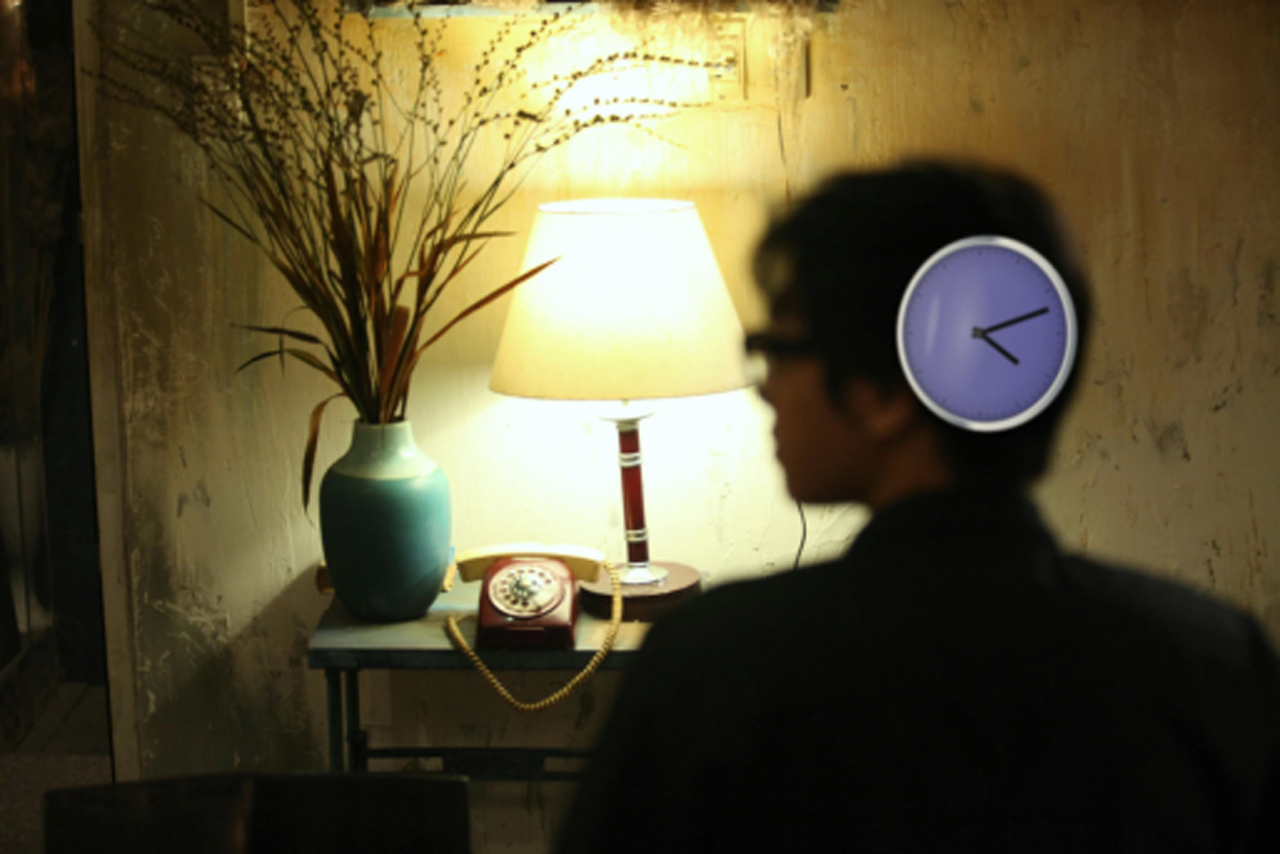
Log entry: 4h12
